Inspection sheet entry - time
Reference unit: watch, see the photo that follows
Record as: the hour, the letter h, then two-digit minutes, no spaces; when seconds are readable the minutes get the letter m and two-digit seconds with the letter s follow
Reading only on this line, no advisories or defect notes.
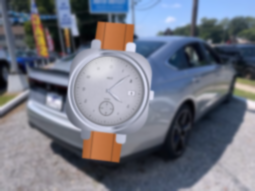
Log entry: 4h08
